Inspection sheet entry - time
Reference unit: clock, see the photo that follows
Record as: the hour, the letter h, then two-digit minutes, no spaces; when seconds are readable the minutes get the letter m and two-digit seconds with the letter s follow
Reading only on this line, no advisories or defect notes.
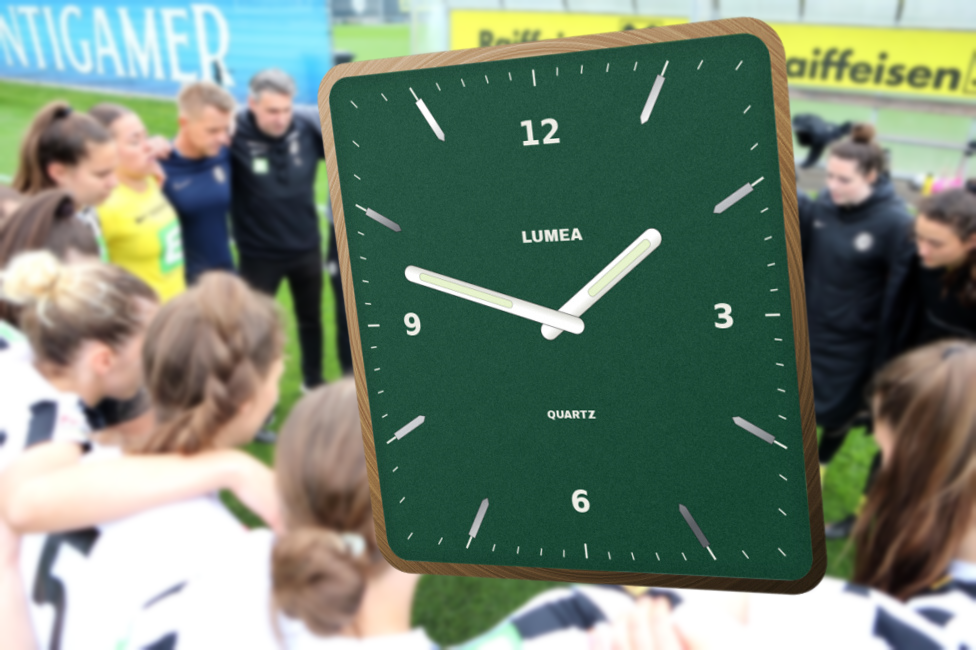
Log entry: 1h48
